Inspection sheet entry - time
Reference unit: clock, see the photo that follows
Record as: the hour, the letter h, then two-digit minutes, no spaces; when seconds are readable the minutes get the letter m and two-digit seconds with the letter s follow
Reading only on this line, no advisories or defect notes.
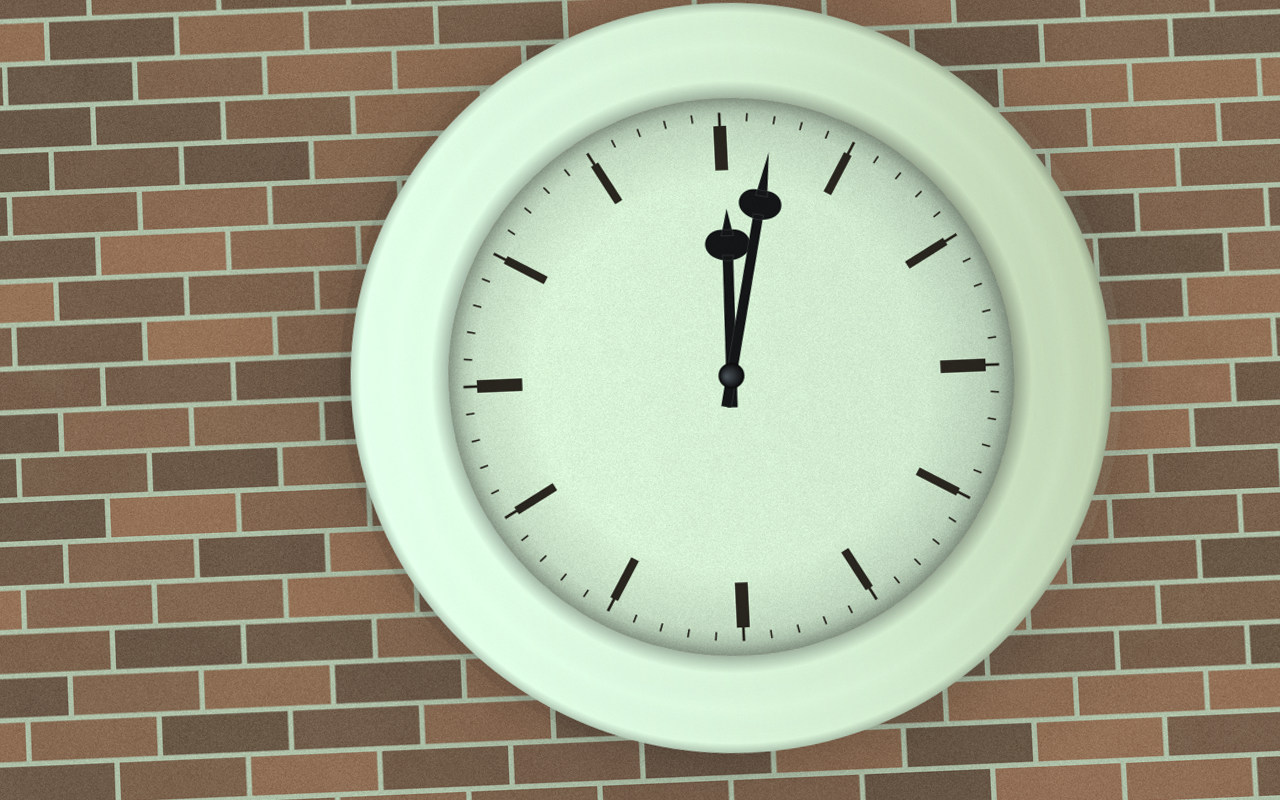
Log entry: 12h02
